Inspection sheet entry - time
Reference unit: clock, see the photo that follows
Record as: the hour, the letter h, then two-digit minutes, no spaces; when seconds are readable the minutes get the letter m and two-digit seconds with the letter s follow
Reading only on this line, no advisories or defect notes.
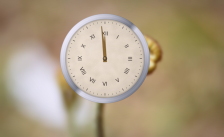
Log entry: 11h59
